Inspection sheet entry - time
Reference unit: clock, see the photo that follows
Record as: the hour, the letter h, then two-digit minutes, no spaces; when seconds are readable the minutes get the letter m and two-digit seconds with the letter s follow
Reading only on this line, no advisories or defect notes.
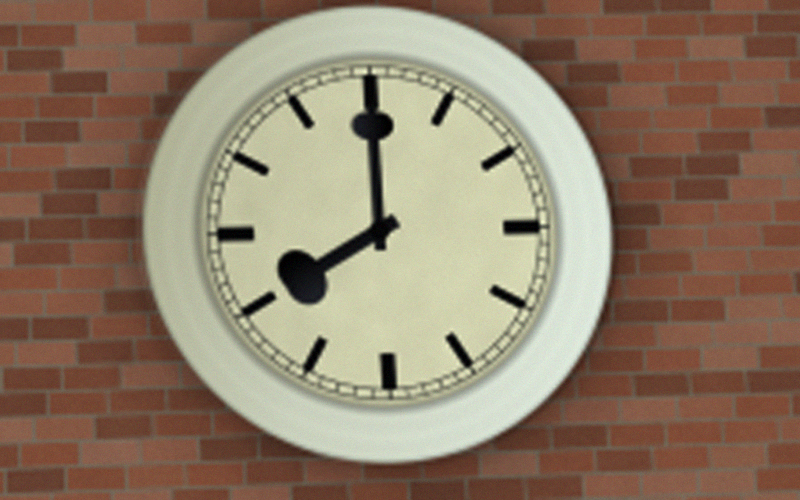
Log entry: 8h00
